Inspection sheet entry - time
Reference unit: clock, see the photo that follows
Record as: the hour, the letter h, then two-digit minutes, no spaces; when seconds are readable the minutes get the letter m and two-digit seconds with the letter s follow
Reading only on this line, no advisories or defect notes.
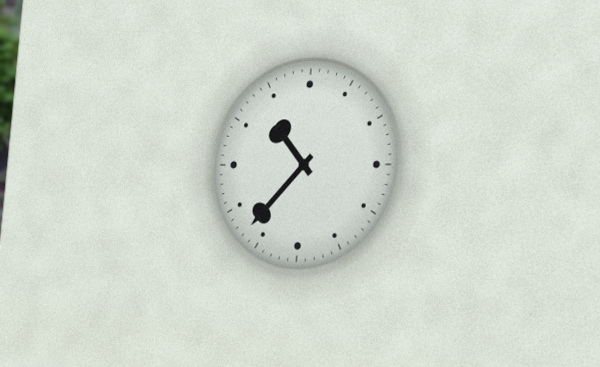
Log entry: 10h37
